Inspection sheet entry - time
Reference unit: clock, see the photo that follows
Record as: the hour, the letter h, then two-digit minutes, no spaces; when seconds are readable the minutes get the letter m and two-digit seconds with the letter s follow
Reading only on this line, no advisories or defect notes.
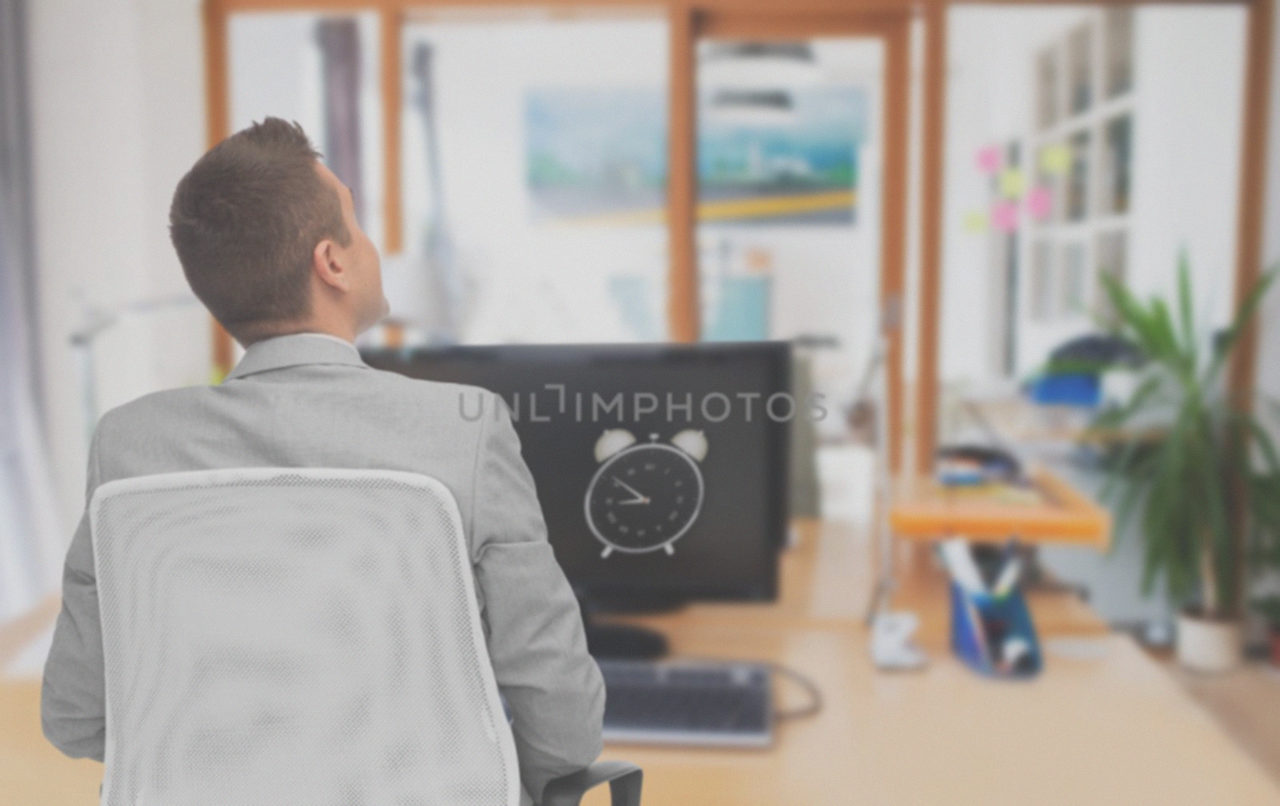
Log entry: 8h51
